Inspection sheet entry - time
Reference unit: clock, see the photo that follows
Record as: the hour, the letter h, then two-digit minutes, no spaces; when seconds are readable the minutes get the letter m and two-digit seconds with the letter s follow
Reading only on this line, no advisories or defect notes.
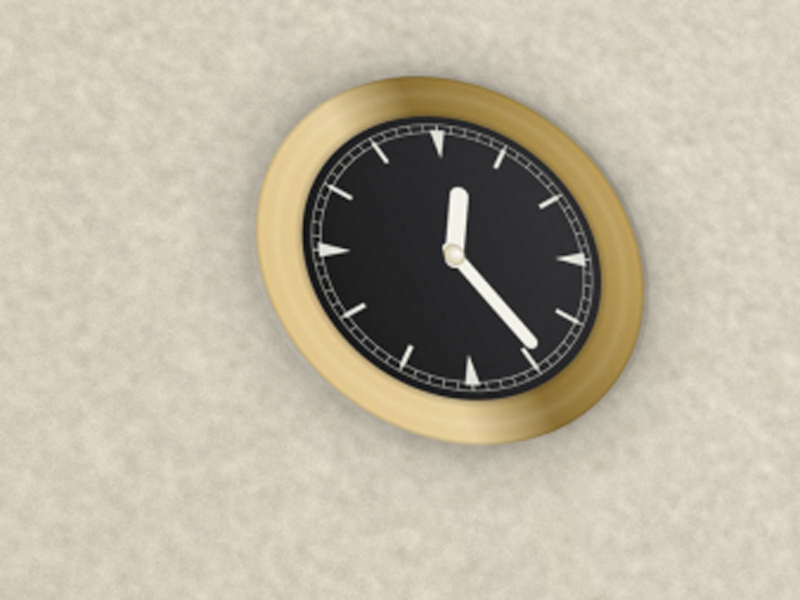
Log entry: 12h24
